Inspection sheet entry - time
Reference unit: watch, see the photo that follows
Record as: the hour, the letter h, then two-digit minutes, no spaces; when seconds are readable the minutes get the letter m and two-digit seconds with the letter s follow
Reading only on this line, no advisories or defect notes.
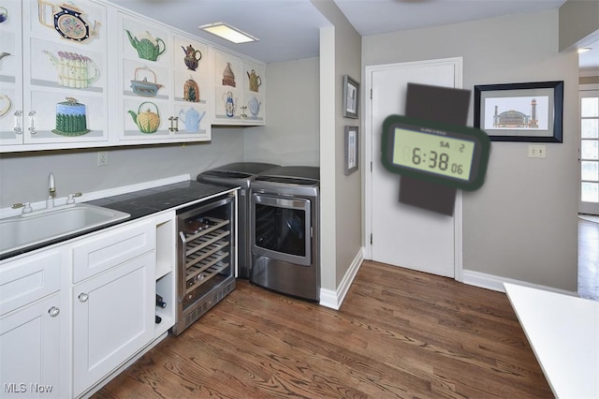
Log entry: 6h38
